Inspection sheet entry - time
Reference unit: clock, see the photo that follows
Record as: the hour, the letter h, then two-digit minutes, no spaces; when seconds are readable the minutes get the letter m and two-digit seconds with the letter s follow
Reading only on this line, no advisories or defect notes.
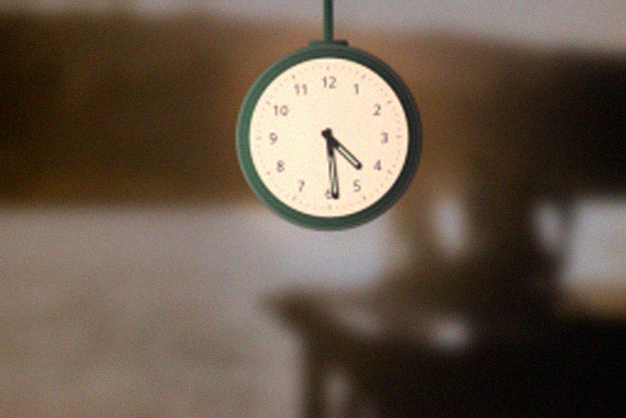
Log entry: 4h29
